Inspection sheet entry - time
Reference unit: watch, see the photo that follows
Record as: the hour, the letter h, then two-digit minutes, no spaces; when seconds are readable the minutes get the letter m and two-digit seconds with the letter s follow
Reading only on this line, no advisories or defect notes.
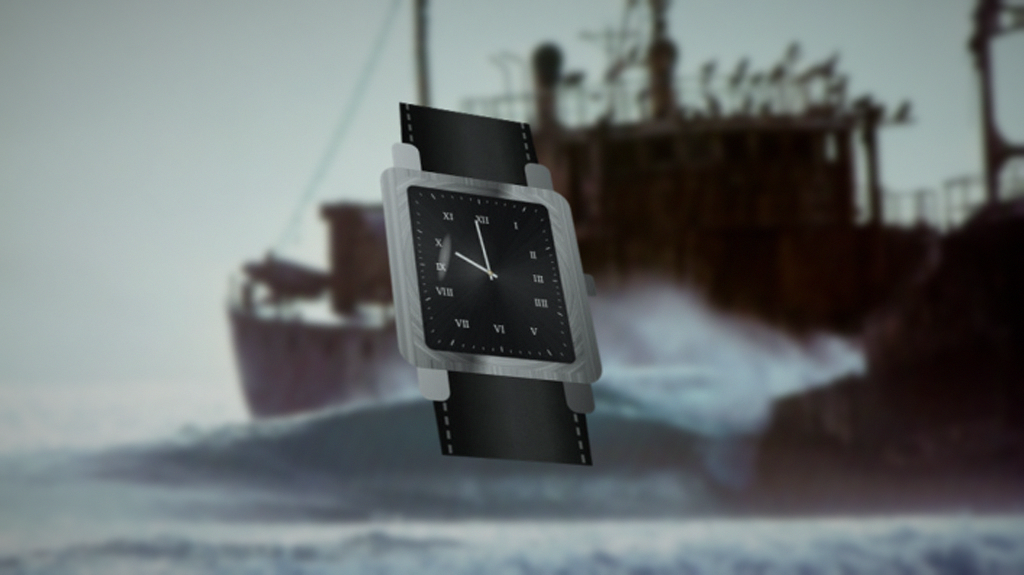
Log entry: 9h59
